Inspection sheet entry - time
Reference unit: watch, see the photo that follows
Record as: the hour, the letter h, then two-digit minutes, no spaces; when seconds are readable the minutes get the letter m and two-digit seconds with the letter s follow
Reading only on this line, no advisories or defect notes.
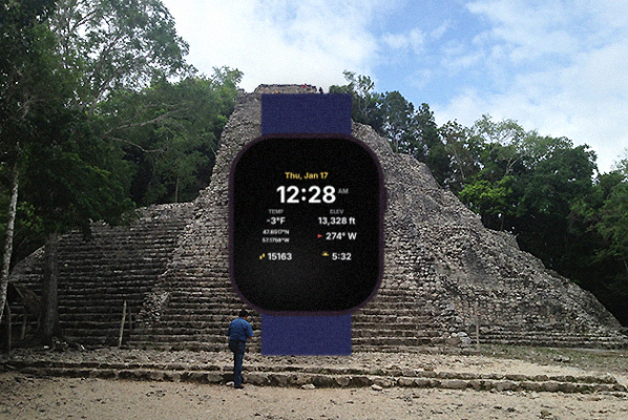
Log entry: 12h28
